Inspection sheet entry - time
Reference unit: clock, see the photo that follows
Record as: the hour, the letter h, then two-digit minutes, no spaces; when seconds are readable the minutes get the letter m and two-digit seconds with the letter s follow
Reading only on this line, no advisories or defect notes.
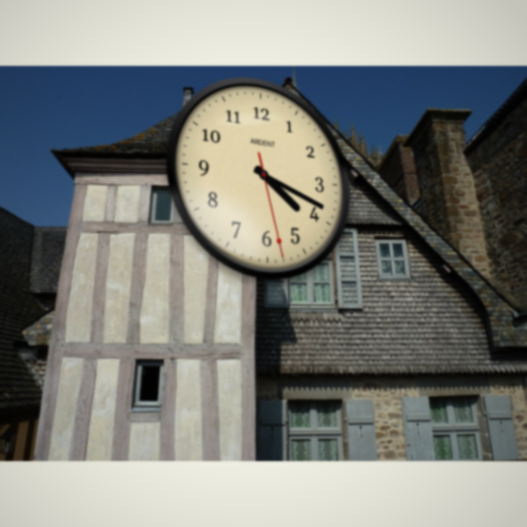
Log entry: 4h18m28s
